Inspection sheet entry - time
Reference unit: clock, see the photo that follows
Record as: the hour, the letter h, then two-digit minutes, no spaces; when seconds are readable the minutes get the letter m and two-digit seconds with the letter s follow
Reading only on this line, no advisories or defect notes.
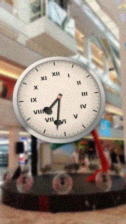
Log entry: 7h32
